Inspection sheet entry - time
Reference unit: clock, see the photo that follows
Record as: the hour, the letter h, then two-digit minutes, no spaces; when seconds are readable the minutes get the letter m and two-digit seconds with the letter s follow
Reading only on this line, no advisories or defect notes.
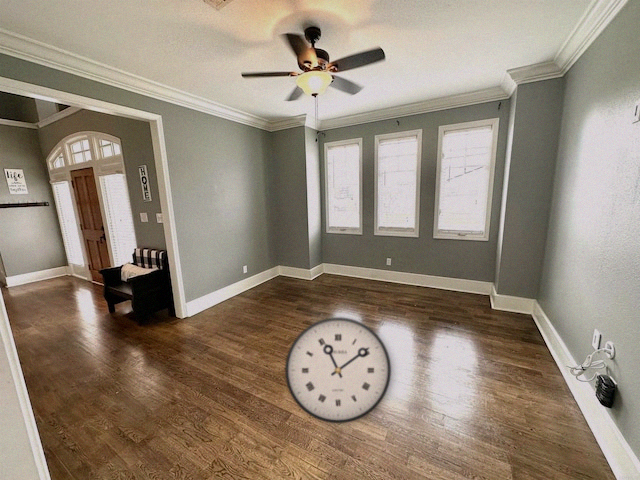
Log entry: 11h09
